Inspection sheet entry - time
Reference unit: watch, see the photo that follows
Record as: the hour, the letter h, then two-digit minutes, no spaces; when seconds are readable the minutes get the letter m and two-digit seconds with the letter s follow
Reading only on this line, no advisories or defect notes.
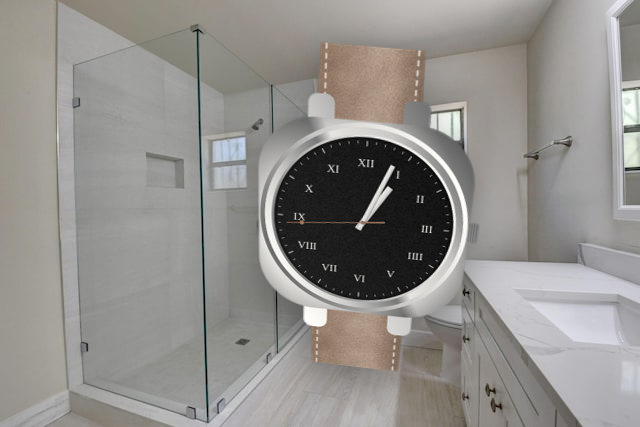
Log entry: 1h03m44s
